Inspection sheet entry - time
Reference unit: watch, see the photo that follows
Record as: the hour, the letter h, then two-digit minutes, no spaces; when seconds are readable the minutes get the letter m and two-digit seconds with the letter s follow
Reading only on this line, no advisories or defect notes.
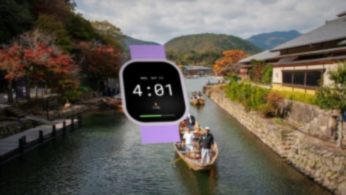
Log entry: 4h01
